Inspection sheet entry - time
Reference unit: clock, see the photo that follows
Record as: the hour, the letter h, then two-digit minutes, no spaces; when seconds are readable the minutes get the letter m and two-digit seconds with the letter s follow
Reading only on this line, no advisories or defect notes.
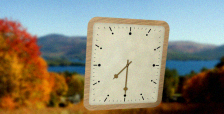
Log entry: 7h30
